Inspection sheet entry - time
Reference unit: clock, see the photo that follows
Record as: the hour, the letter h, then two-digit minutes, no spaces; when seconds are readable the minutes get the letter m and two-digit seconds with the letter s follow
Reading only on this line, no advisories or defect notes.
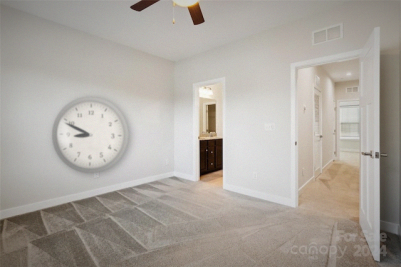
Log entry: 8h49
